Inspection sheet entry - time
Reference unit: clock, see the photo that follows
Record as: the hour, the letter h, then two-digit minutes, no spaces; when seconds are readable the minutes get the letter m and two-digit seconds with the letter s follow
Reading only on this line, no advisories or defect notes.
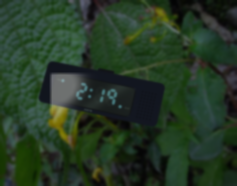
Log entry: 2h19
